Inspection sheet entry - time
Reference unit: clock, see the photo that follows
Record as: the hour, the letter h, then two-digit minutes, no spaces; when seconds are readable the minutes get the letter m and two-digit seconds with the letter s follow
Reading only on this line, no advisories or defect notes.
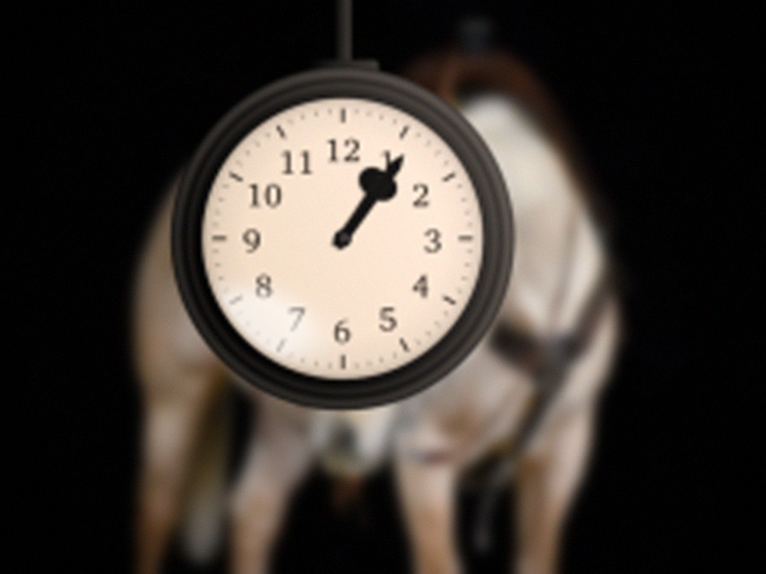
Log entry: 1h06
